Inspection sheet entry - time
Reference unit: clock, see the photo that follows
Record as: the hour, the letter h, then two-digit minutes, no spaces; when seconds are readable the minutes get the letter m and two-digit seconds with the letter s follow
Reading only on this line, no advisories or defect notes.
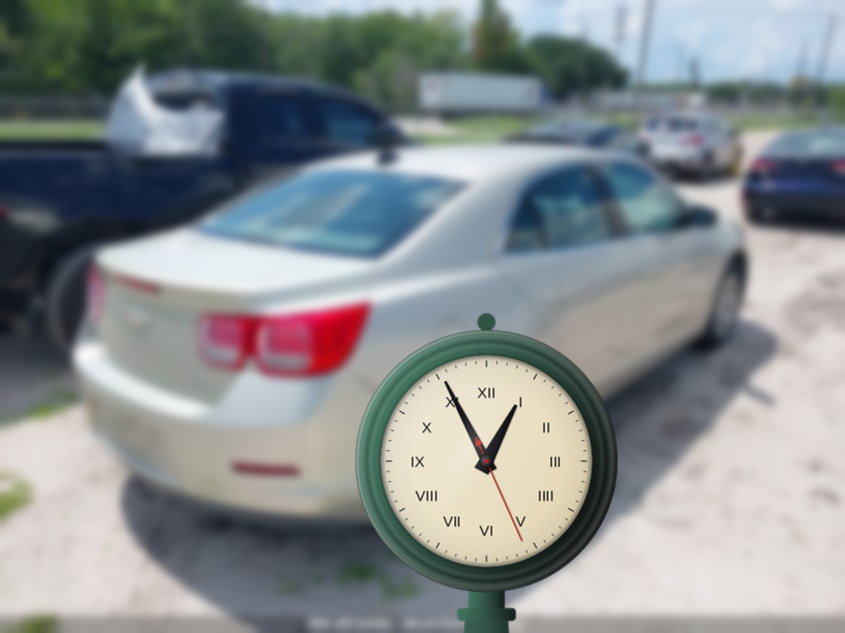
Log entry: 12h55m26s
